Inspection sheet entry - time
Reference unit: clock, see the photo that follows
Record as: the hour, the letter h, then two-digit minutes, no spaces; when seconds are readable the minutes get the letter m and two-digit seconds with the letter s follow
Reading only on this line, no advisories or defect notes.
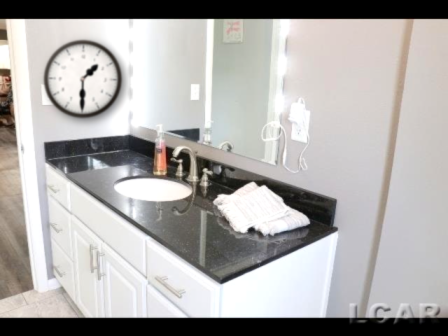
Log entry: 1h30
